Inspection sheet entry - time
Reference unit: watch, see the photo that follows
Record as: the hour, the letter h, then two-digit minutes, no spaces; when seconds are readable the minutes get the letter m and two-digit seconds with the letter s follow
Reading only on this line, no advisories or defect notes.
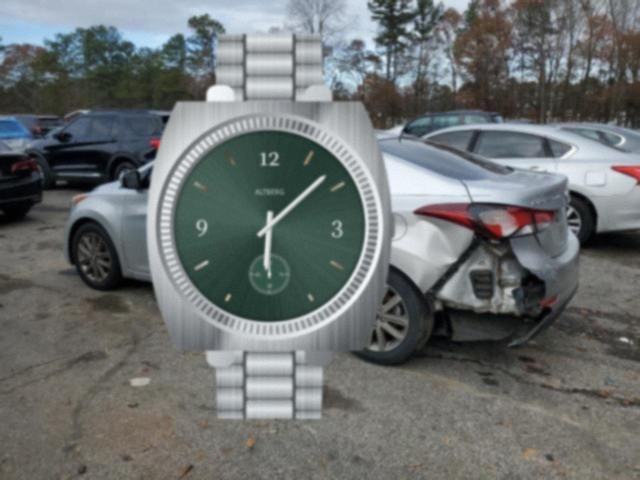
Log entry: 6h08
